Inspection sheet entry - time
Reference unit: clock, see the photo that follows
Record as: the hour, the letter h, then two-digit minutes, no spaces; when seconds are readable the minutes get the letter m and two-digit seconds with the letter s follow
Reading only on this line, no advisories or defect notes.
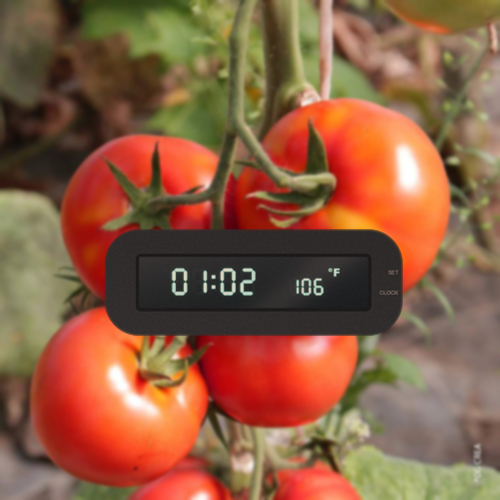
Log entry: 1h02
